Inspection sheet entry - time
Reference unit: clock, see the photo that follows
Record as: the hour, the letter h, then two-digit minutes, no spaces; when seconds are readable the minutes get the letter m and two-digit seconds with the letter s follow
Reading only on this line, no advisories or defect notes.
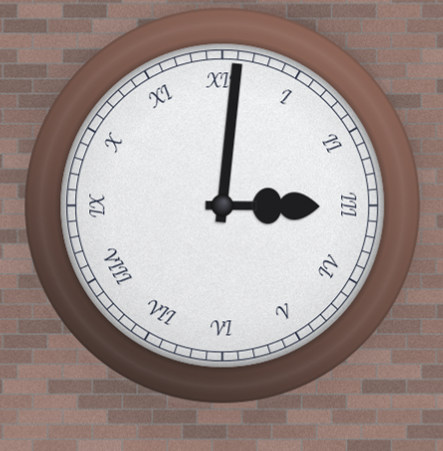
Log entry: 3h01
